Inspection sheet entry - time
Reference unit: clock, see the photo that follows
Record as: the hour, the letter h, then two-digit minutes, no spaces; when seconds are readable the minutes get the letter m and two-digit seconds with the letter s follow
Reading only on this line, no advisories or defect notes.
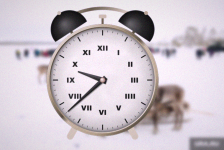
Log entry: 9h38
